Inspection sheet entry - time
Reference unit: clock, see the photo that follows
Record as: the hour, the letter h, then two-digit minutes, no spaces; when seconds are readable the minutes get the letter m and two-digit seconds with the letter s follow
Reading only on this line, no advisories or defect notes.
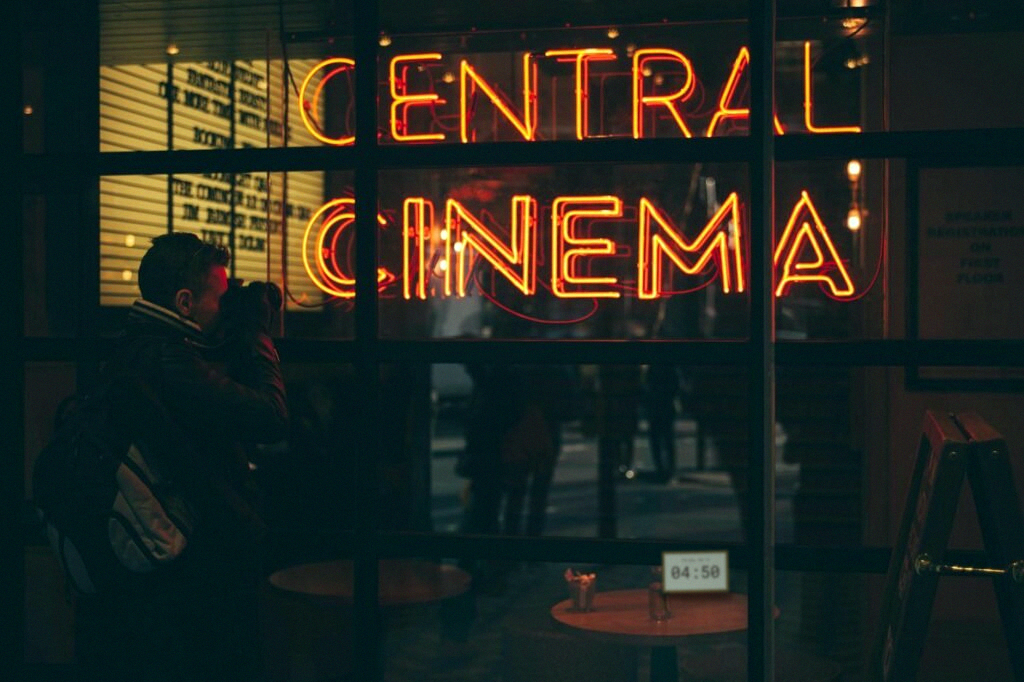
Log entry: 4h50
